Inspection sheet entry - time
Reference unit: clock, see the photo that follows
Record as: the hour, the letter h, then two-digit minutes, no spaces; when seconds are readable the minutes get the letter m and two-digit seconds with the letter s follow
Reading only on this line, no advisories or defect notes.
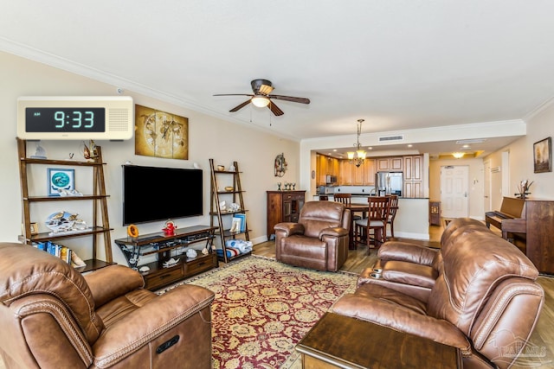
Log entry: 9h33
